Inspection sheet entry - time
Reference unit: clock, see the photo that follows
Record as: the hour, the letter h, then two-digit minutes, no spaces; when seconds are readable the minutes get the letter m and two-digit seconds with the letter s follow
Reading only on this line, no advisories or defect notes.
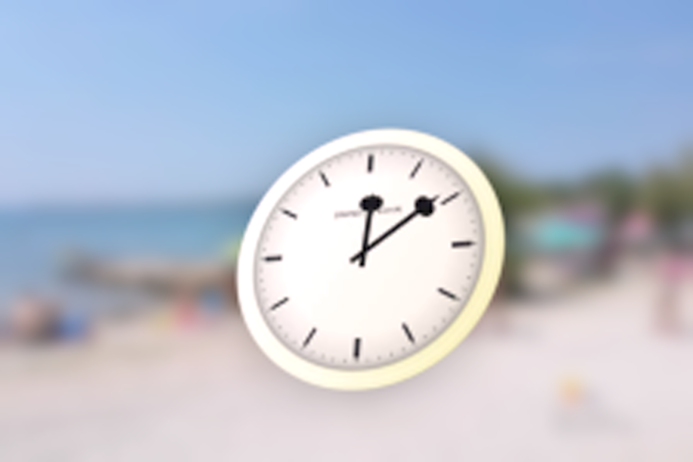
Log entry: 12h09
